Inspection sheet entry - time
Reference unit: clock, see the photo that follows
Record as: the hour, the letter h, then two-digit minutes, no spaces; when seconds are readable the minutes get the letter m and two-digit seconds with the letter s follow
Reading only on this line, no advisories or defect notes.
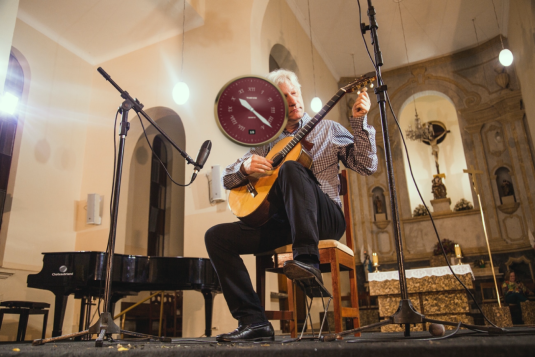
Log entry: 10h22
